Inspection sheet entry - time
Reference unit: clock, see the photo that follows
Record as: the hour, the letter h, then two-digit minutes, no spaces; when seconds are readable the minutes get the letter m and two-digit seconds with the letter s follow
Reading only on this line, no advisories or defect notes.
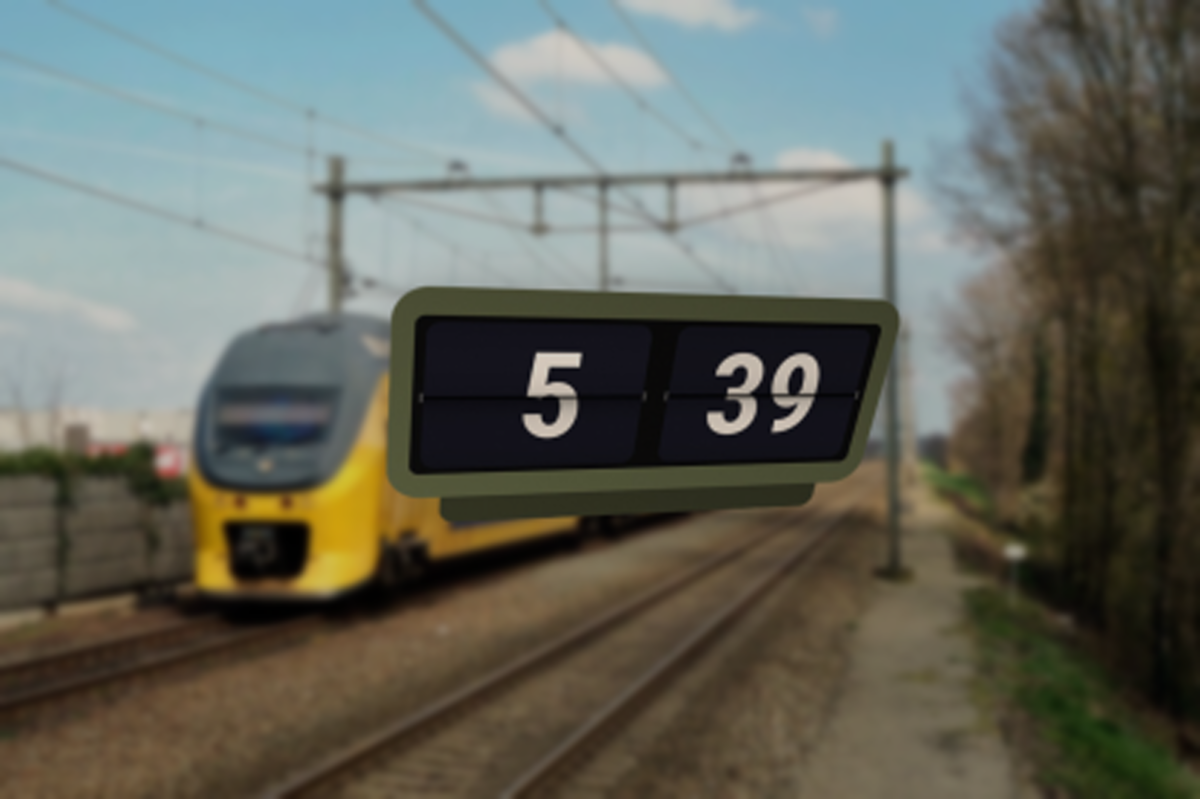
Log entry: 5h39
